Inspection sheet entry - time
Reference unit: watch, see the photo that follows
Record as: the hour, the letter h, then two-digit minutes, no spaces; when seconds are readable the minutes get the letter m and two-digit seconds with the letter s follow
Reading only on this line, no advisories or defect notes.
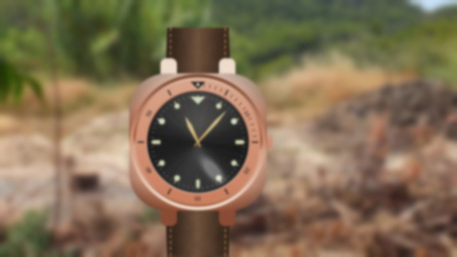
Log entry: 11h07
